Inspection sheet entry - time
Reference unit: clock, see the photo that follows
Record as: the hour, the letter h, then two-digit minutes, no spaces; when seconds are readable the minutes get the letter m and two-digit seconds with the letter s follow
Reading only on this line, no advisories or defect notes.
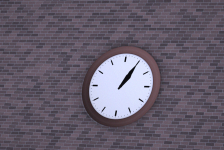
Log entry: 1h05
